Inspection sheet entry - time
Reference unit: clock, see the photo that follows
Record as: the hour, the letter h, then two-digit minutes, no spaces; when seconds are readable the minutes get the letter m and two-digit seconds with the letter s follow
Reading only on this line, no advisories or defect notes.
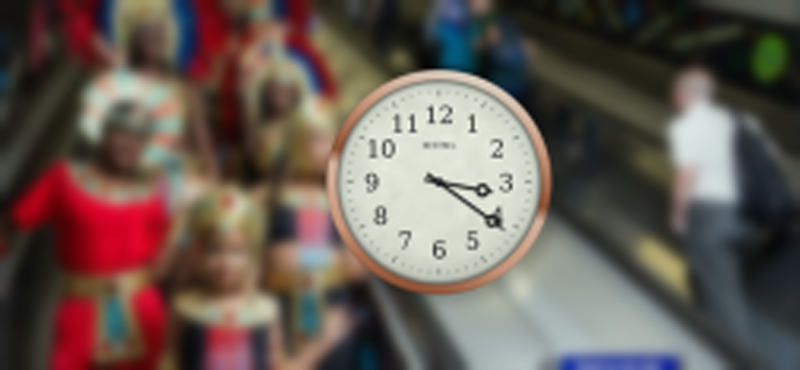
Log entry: 3h21
